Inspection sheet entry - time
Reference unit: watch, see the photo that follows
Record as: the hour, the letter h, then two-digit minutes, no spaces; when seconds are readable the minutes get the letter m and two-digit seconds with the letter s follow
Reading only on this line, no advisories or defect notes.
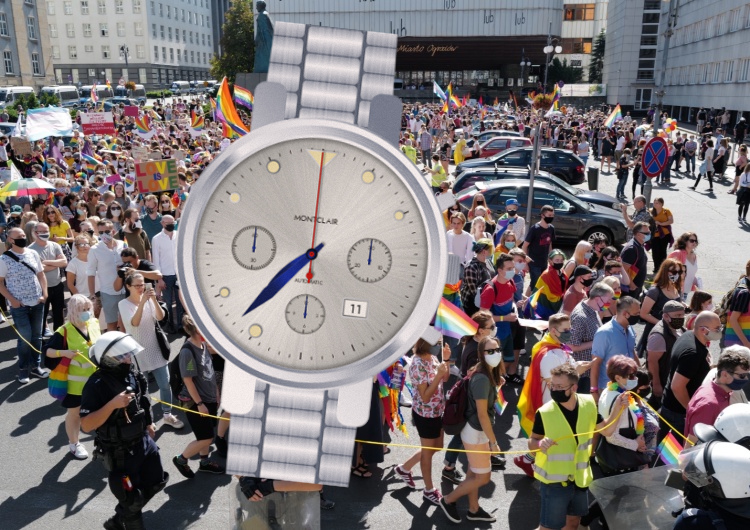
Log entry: 7h37
